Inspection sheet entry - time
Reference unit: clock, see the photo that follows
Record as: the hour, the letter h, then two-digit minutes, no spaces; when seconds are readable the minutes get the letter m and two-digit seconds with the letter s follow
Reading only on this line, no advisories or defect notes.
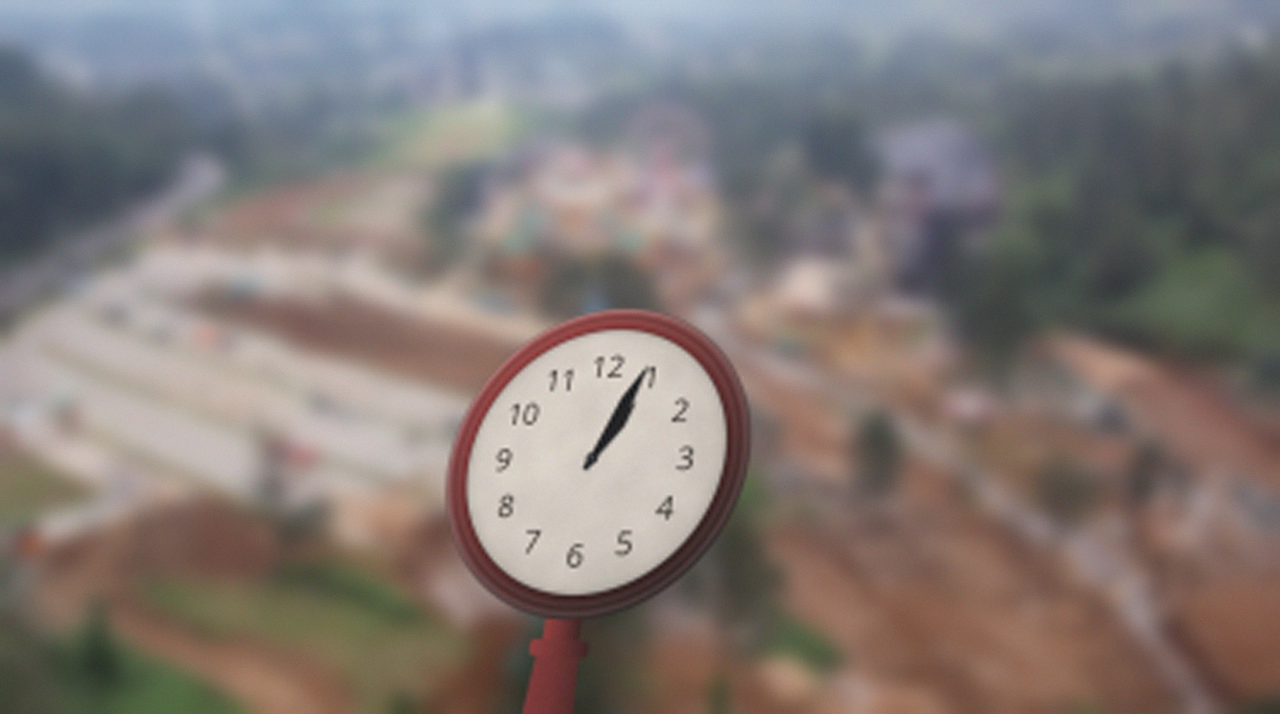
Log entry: 1h04
